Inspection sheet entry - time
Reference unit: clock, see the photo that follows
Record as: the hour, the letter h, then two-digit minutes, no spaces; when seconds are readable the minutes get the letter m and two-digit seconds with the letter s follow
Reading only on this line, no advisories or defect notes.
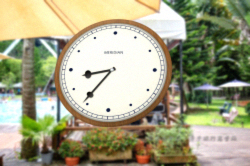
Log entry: 8h36
